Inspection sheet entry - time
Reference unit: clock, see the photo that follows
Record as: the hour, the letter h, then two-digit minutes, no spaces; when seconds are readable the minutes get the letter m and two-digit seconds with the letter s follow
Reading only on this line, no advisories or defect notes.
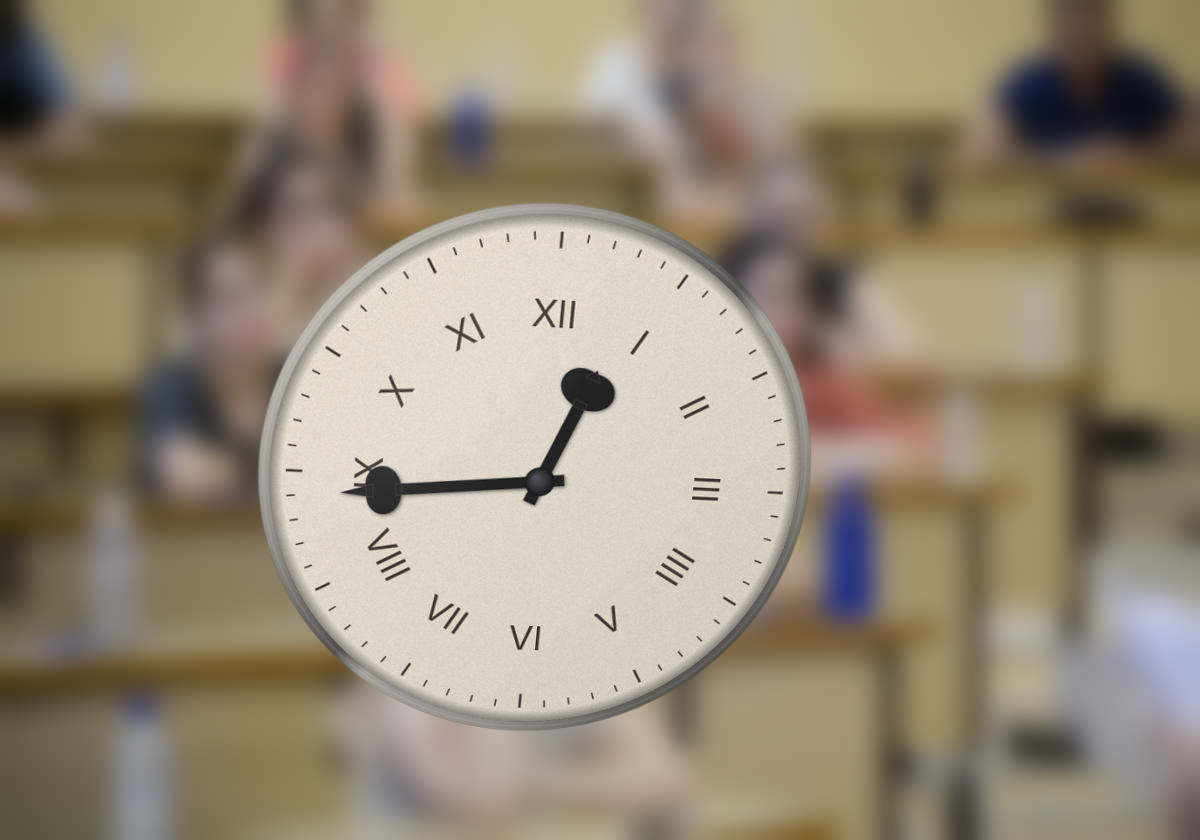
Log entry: 12h44
